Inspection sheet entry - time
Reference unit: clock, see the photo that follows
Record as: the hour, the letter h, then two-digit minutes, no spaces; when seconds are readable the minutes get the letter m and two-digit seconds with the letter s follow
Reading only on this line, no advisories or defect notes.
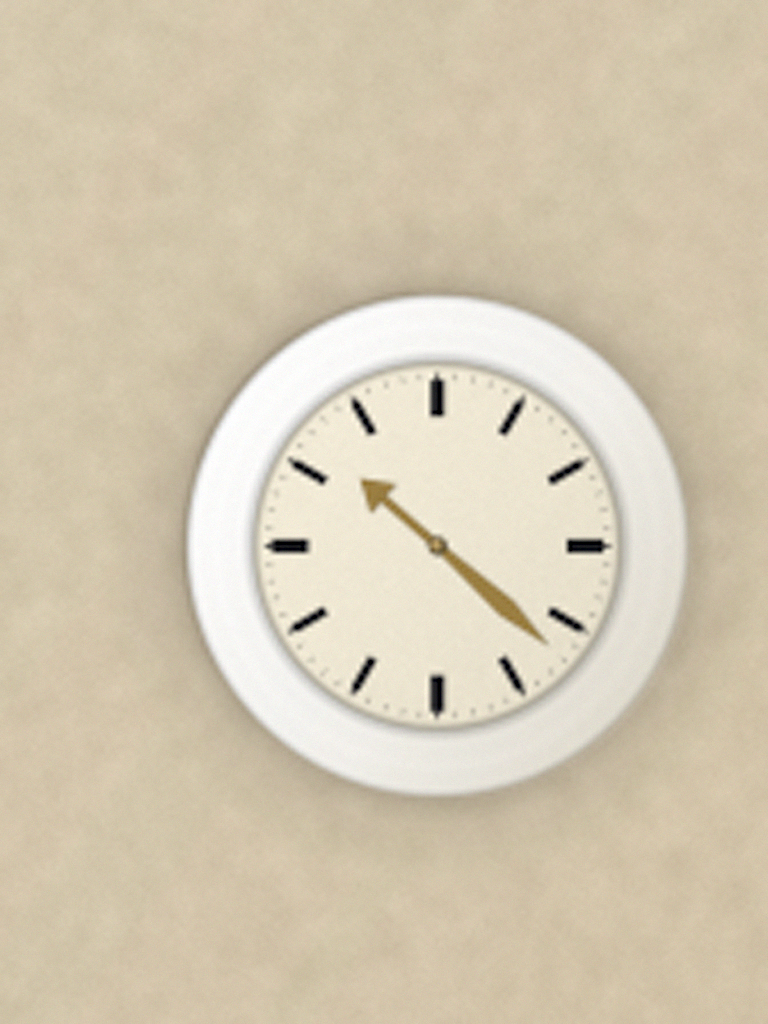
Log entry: 10h22
